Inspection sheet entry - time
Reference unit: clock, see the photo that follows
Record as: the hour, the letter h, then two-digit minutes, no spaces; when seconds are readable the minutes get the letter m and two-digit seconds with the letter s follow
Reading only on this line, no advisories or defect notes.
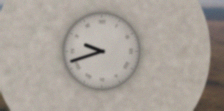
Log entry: 9h42
